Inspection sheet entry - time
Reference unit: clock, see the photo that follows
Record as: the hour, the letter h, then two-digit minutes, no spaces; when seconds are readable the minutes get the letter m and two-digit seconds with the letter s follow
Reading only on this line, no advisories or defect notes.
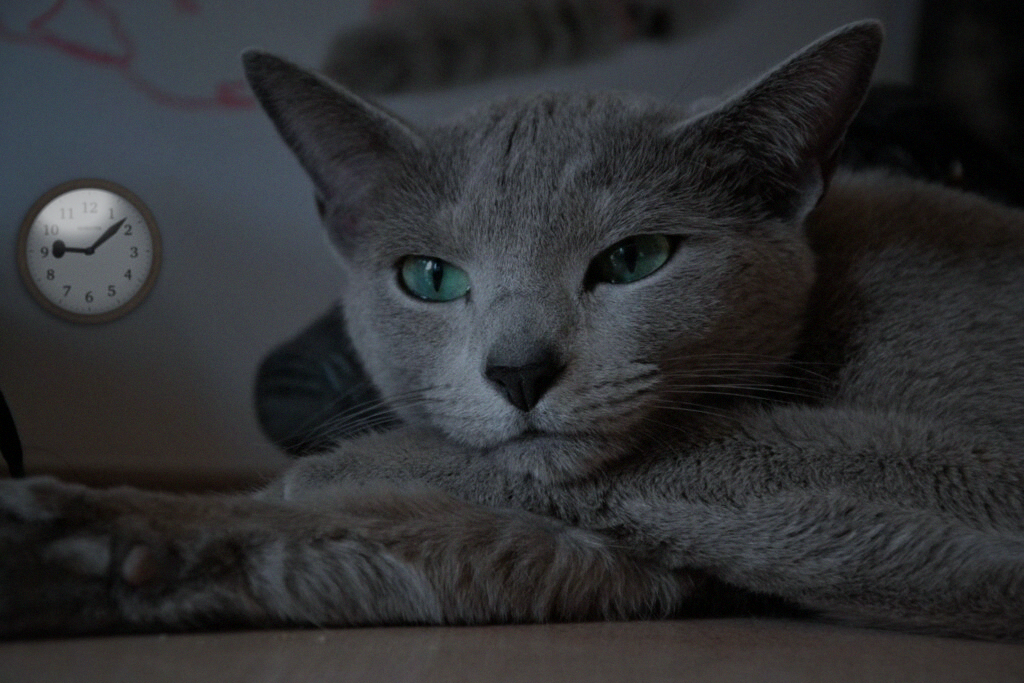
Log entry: 9h08
